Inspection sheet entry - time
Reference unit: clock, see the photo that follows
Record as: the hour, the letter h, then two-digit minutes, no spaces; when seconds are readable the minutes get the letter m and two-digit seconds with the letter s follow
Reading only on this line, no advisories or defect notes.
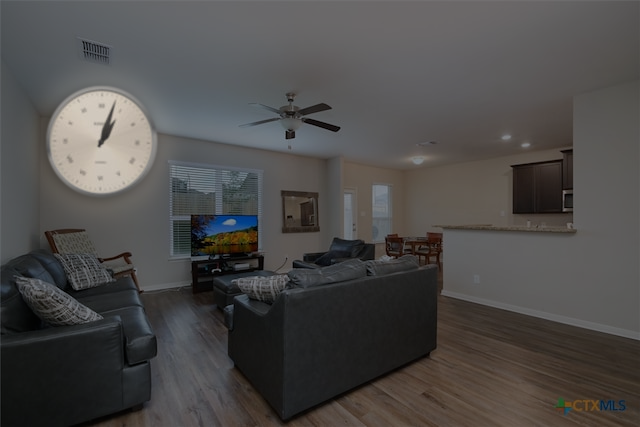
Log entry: 1h03
